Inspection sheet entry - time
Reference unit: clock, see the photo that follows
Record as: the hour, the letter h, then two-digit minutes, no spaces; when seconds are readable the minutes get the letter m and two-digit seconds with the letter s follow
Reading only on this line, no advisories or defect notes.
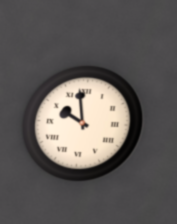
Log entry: 9h58
